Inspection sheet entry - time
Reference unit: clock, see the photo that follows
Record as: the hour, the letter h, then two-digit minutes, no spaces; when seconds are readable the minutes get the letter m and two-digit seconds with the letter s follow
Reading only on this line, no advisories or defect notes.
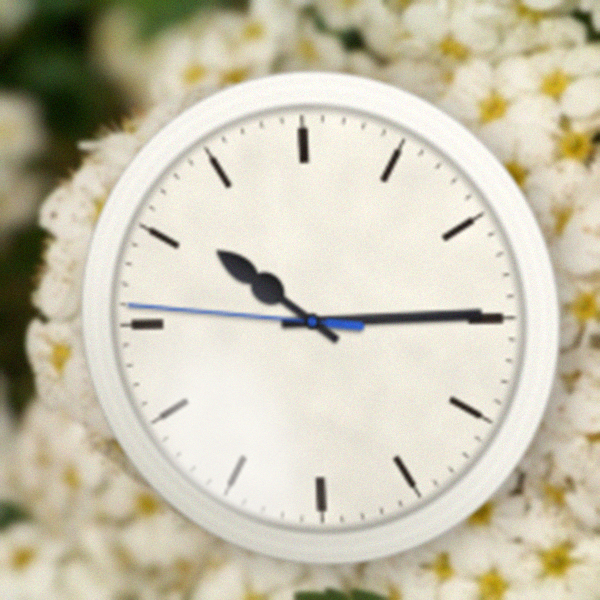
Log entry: 10h14m46s
